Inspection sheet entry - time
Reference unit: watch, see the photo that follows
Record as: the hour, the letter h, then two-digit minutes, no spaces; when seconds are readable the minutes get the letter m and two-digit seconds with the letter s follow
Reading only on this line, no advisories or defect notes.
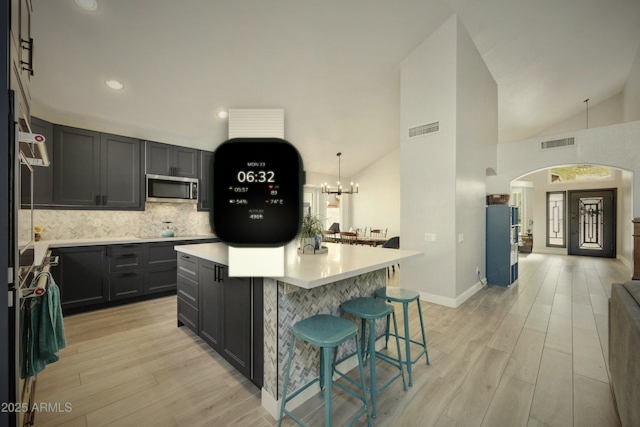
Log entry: 6h32
